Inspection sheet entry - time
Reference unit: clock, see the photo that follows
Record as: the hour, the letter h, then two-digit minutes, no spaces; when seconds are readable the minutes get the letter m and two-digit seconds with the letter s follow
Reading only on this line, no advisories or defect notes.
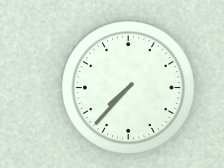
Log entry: 7h37
